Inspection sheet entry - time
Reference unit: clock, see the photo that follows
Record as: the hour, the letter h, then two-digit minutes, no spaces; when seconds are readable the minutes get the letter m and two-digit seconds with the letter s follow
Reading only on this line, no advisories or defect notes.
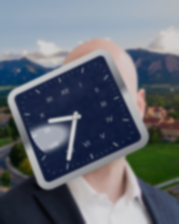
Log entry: 9h35
